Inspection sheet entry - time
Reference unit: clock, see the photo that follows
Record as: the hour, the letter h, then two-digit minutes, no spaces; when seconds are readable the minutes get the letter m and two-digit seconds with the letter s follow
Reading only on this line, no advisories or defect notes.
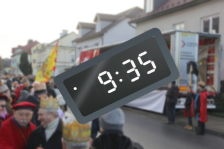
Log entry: 9h35
